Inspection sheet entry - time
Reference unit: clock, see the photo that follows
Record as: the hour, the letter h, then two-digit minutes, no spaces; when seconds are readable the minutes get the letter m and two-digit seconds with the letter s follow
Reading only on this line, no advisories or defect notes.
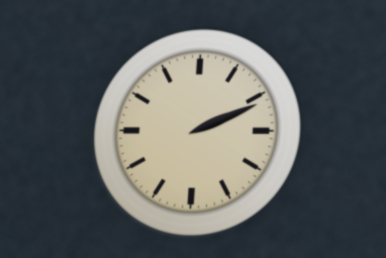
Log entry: 2h11
